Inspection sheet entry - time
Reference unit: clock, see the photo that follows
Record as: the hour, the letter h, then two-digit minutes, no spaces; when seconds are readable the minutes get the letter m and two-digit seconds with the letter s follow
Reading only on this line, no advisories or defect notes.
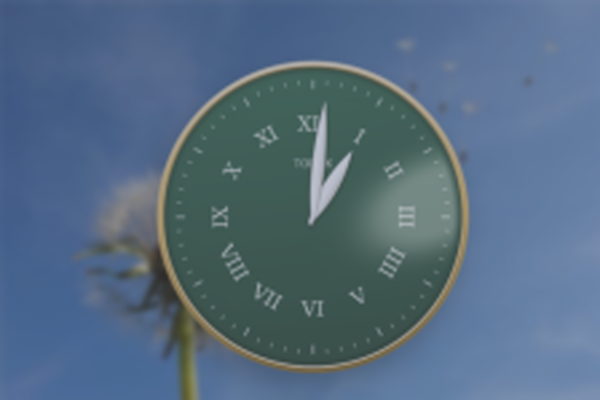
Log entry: 1h01
